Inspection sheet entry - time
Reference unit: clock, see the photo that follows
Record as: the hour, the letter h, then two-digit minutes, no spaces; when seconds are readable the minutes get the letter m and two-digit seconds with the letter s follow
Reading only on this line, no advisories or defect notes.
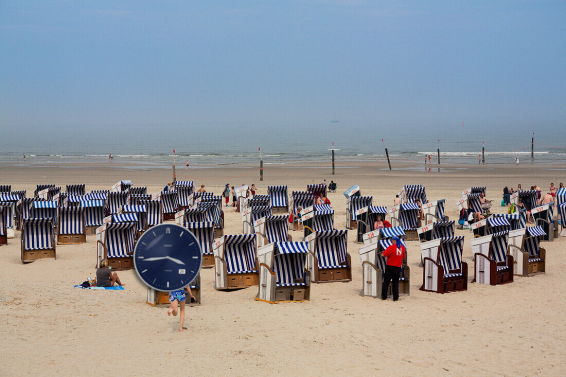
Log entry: 3h44
